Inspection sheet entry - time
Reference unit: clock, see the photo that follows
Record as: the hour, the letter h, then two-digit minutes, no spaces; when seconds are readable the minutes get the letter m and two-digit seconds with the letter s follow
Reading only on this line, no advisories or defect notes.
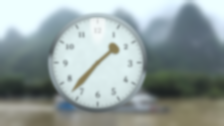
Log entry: 1h37
